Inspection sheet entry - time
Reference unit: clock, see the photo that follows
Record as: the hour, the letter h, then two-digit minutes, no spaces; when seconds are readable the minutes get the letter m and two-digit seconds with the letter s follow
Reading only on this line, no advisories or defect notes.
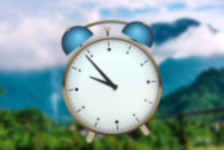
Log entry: 9h54
